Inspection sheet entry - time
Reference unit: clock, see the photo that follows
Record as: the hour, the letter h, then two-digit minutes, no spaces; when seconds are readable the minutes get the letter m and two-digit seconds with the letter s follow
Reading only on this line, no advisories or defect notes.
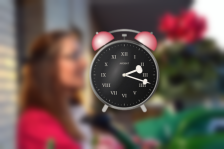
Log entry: 2h18
